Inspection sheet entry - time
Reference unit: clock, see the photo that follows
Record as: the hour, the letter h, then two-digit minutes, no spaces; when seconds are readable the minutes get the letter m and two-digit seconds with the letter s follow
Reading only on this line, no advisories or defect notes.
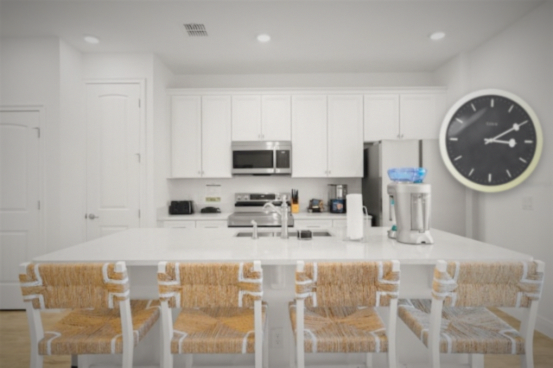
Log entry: 3h10
